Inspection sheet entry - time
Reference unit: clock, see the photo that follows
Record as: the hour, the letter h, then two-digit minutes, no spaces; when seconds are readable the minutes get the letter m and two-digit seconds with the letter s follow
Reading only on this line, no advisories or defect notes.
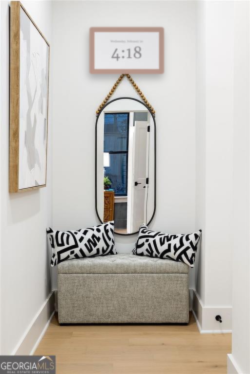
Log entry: 4h18
